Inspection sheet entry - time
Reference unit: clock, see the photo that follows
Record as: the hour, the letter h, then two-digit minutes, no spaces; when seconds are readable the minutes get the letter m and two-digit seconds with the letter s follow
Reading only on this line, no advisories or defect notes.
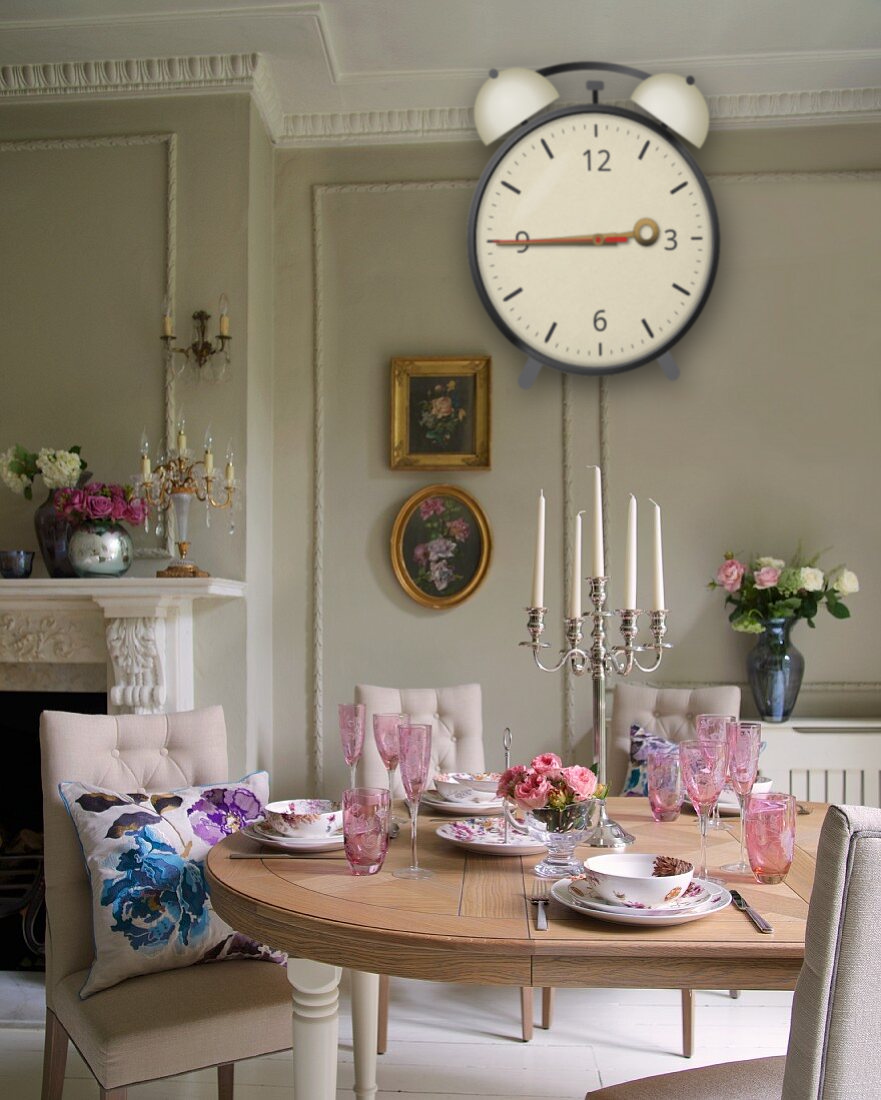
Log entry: 2h44m45s
